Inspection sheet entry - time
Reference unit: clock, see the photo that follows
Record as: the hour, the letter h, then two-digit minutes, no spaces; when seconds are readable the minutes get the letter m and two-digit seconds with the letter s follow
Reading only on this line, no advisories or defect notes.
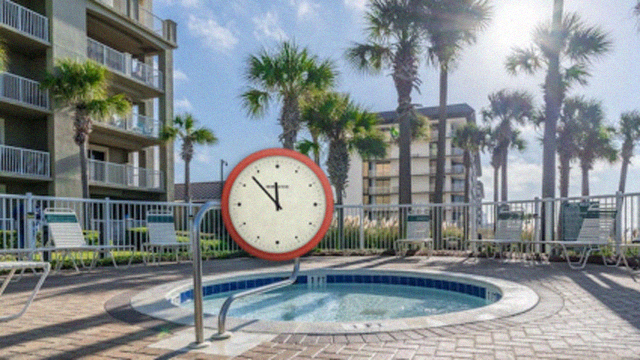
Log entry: 11h53
